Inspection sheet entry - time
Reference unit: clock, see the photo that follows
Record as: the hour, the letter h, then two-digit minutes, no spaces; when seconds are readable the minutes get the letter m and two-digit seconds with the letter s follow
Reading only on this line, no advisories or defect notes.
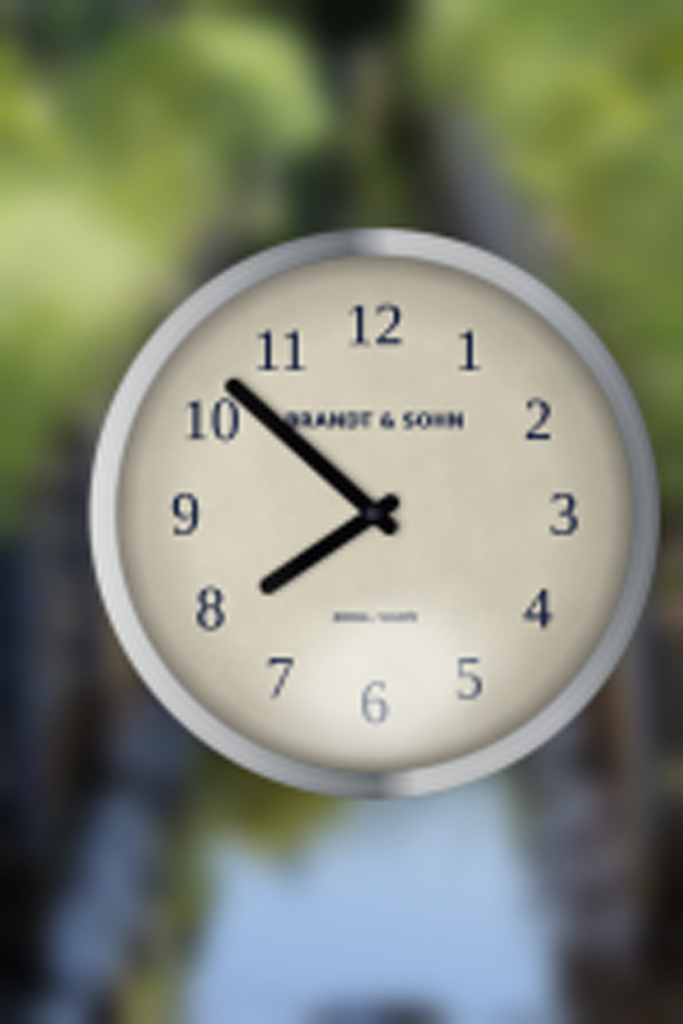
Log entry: 7h52
